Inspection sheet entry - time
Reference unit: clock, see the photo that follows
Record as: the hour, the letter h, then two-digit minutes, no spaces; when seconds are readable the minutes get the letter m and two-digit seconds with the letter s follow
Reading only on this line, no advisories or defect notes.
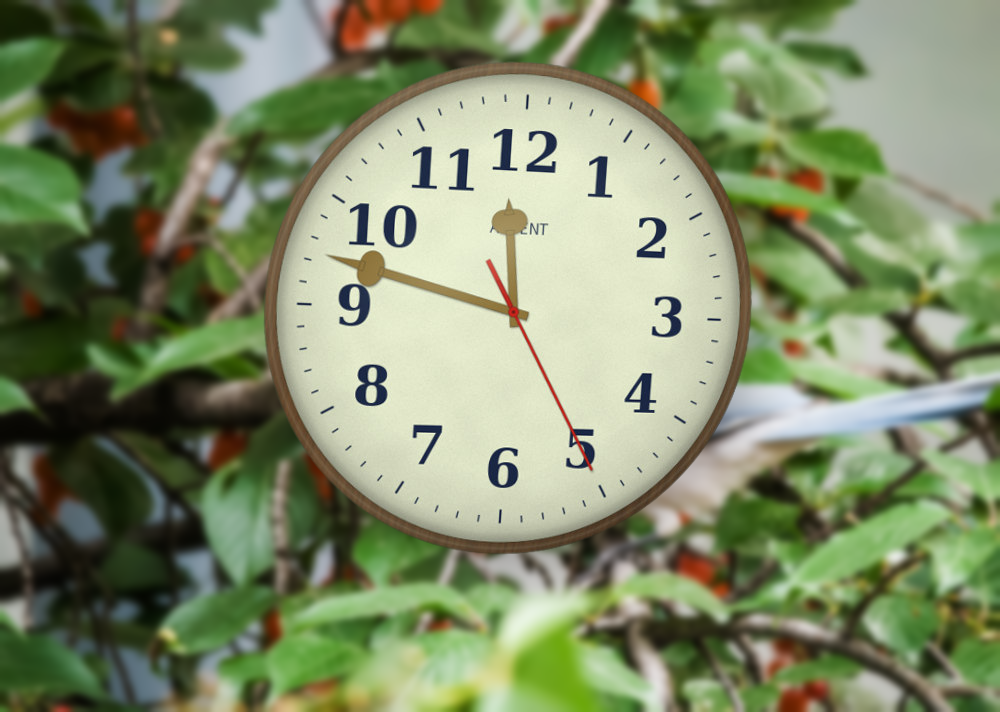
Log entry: 11h47m25s
